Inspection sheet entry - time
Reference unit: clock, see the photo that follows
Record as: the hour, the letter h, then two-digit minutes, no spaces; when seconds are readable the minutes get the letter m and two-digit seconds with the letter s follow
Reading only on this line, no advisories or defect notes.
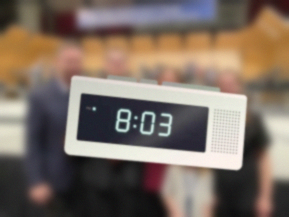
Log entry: 8h03
